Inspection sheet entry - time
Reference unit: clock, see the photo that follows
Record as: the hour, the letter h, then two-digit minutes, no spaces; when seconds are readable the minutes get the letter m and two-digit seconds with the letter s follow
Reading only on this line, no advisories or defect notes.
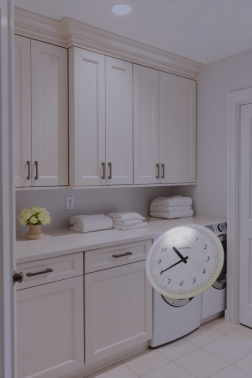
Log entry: 10h40
